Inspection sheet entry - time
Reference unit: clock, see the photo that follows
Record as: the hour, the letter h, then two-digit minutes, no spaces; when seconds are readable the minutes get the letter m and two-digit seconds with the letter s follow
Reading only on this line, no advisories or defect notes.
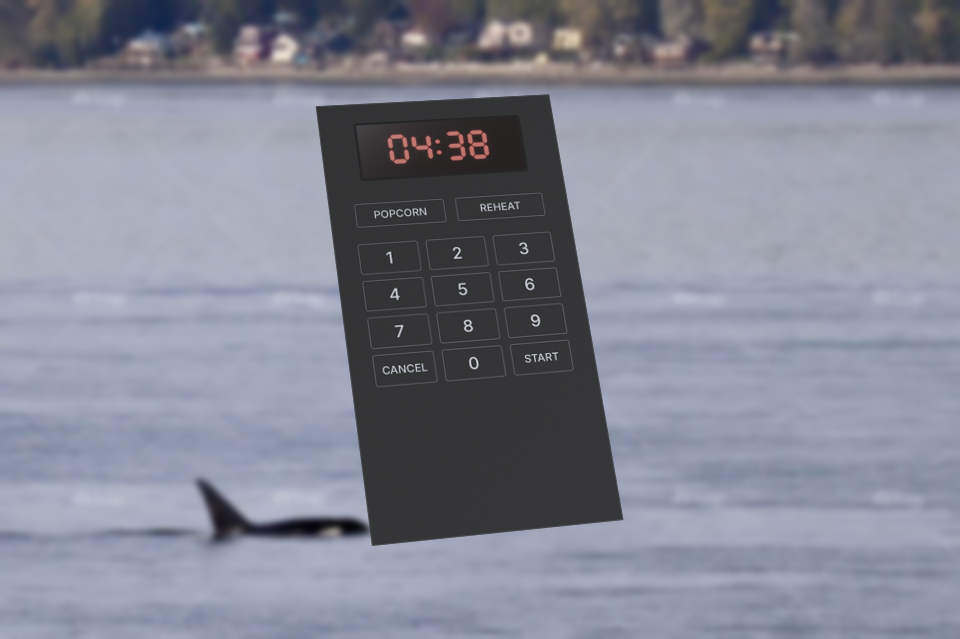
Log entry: 4h38
